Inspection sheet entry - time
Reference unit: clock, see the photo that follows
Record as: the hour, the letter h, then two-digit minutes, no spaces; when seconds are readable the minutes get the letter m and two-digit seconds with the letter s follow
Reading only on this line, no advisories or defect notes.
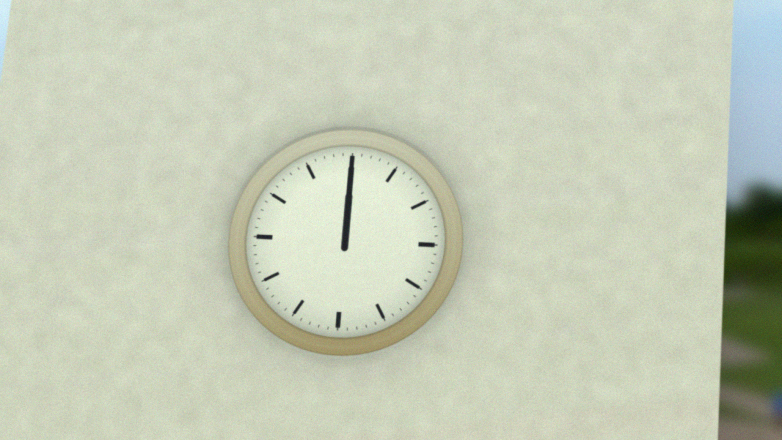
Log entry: 12h00
